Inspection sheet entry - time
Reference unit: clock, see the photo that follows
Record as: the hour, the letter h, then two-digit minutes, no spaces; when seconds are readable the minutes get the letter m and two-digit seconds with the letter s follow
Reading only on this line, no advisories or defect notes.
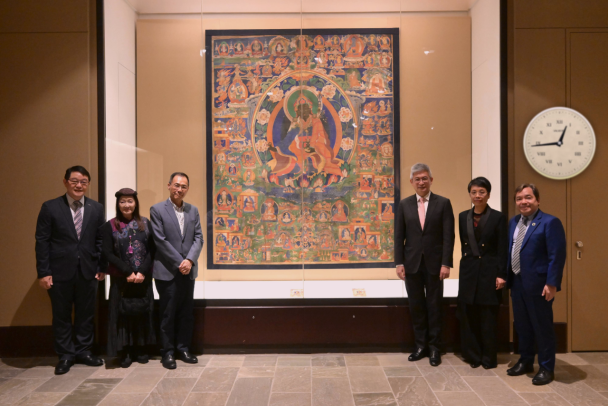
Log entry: 12h44
